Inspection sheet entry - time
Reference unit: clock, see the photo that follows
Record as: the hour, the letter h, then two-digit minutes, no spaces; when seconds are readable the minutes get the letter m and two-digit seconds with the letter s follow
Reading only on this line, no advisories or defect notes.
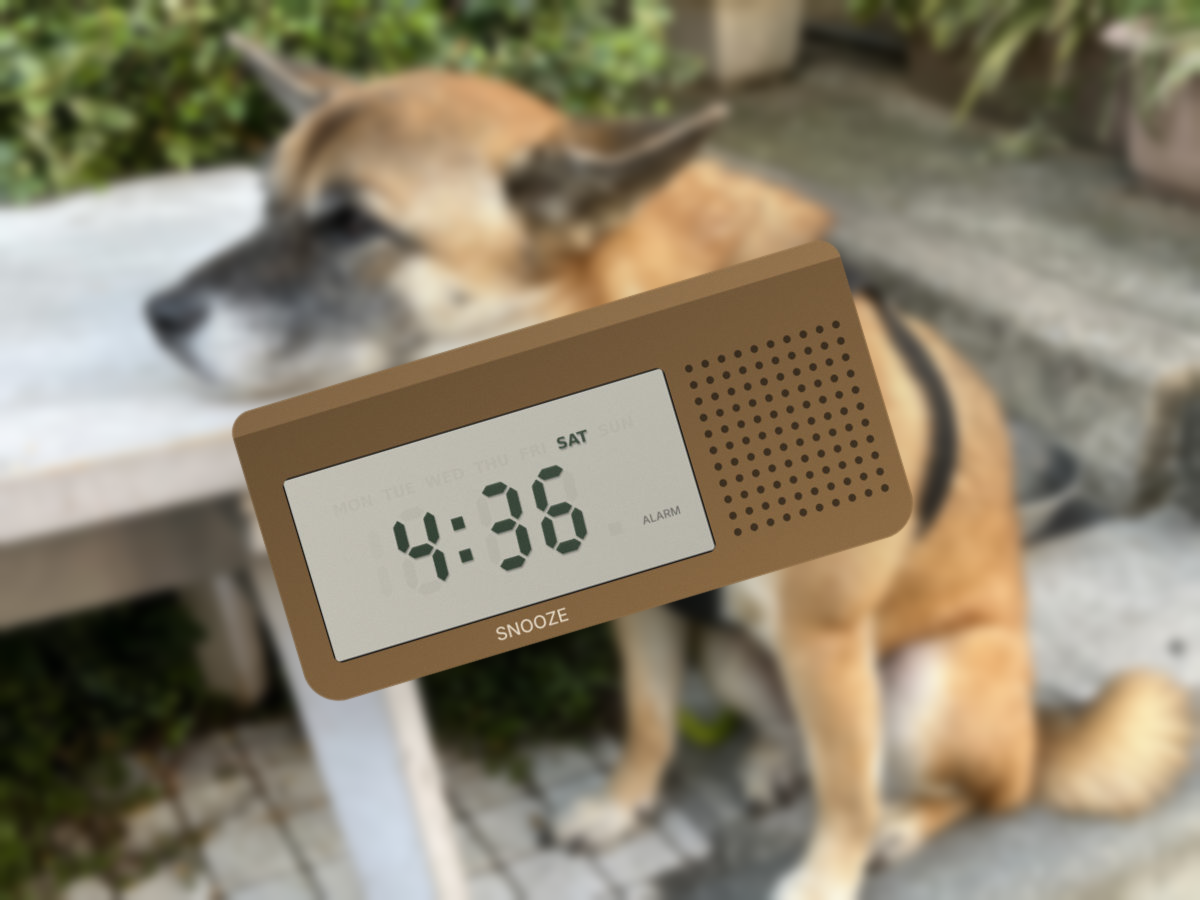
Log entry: 4h36
